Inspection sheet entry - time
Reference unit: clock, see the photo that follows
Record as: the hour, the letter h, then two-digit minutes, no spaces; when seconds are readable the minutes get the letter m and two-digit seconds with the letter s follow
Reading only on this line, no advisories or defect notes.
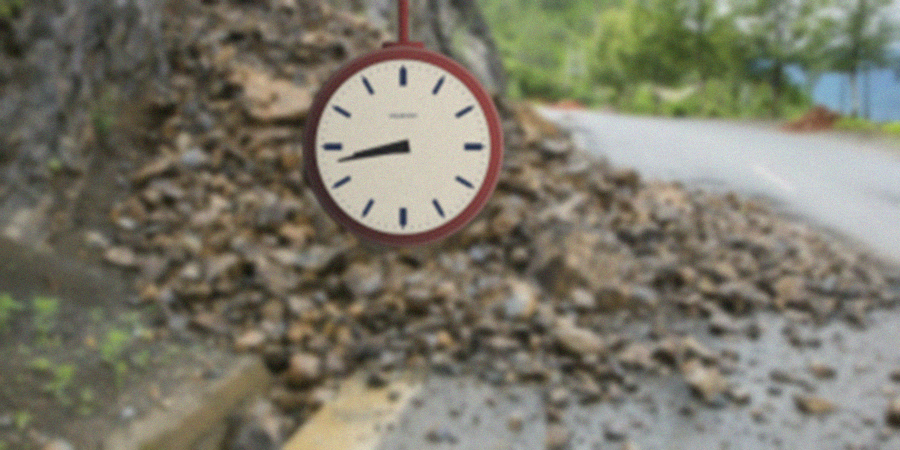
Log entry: 8h43
